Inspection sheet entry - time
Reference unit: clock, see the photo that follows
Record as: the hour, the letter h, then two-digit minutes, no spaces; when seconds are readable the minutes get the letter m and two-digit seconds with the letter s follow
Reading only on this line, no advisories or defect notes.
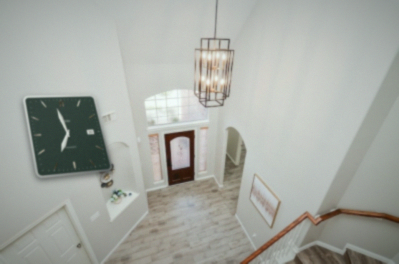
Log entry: 6h58
